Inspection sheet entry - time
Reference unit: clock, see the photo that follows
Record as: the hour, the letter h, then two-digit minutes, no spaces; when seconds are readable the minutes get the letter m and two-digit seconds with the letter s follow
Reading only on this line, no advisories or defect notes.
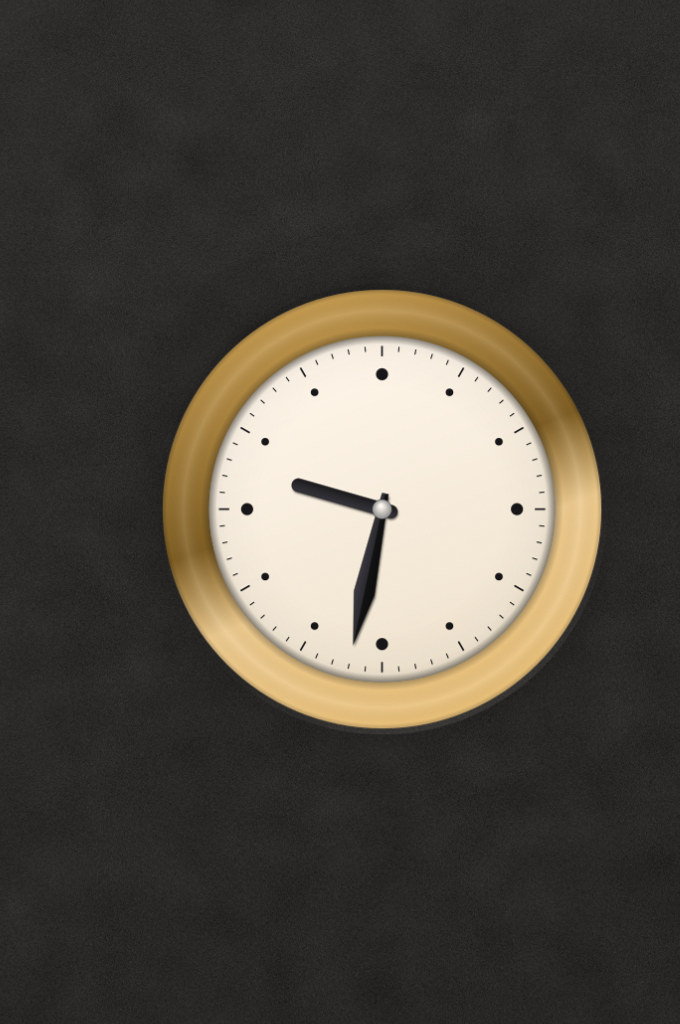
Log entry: 9h32
